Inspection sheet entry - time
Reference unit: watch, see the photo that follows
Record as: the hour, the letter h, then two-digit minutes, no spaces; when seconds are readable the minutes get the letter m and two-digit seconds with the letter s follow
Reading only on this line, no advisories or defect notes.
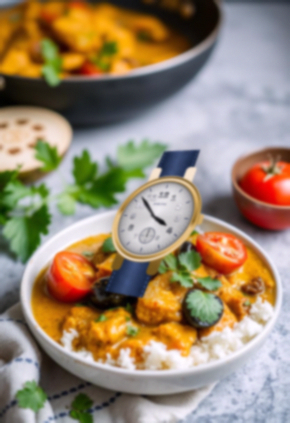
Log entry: 3h52
